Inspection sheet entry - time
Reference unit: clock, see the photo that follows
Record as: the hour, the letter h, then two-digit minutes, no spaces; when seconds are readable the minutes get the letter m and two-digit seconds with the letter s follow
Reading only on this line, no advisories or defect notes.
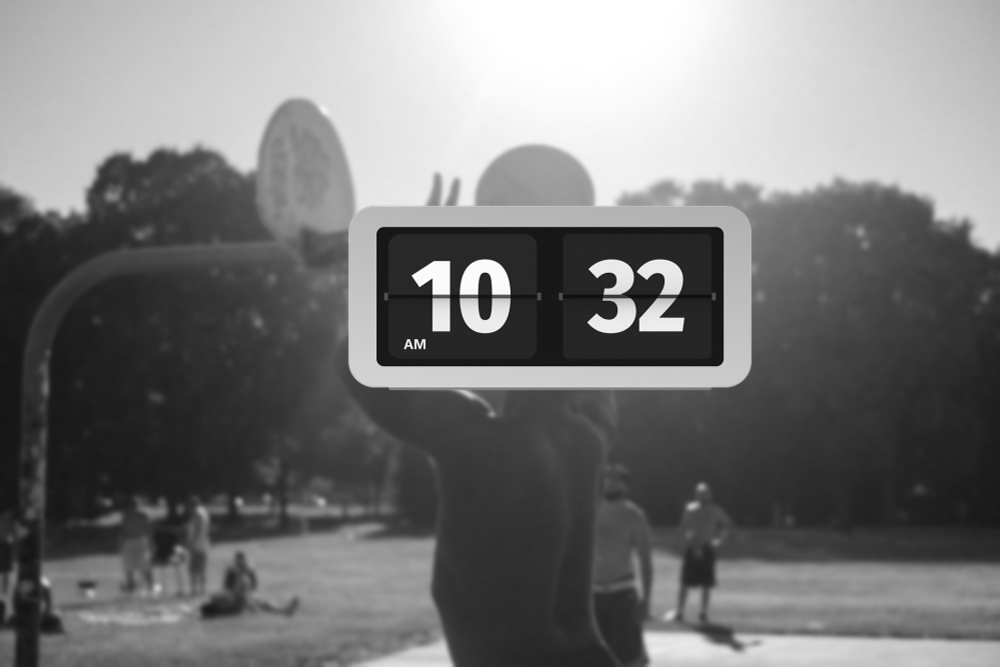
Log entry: 10h32
